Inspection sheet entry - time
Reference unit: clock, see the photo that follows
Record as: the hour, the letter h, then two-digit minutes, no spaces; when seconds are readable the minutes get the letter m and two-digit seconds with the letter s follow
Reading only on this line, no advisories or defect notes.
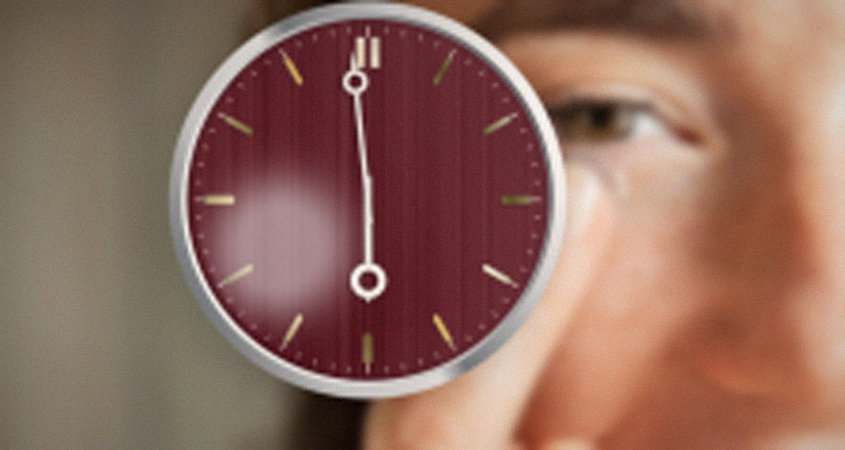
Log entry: 5h59
